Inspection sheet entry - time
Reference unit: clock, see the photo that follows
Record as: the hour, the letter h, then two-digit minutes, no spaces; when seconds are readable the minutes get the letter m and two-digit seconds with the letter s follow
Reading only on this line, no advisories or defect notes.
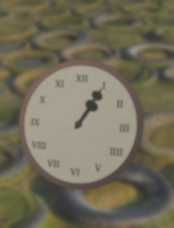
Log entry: 1h05
